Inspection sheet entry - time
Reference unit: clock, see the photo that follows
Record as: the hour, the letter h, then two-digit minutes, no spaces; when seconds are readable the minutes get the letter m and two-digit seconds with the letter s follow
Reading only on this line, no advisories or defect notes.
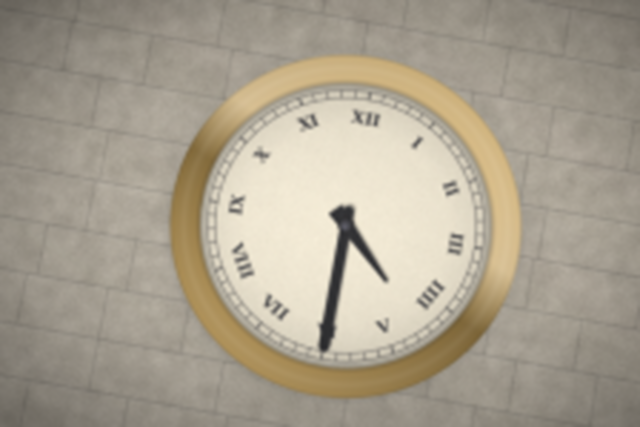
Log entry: 4h30
